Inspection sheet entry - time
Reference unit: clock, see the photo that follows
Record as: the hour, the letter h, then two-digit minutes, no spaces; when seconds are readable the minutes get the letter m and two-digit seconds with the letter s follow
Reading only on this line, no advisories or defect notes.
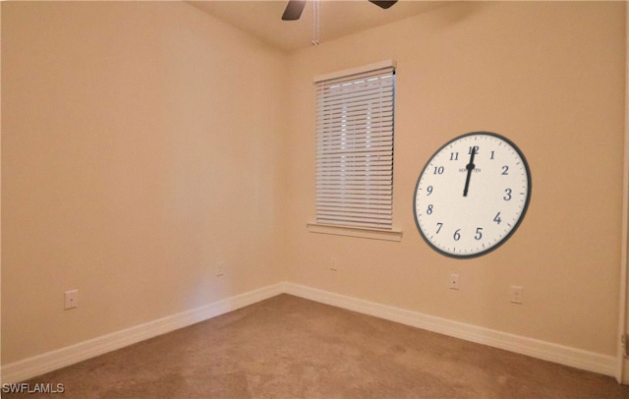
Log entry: 12h00
